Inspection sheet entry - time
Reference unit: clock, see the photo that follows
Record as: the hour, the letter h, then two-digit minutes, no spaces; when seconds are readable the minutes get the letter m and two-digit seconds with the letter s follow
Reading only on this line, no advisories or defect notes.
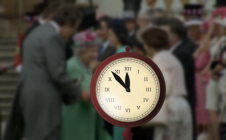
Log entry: 11h53
